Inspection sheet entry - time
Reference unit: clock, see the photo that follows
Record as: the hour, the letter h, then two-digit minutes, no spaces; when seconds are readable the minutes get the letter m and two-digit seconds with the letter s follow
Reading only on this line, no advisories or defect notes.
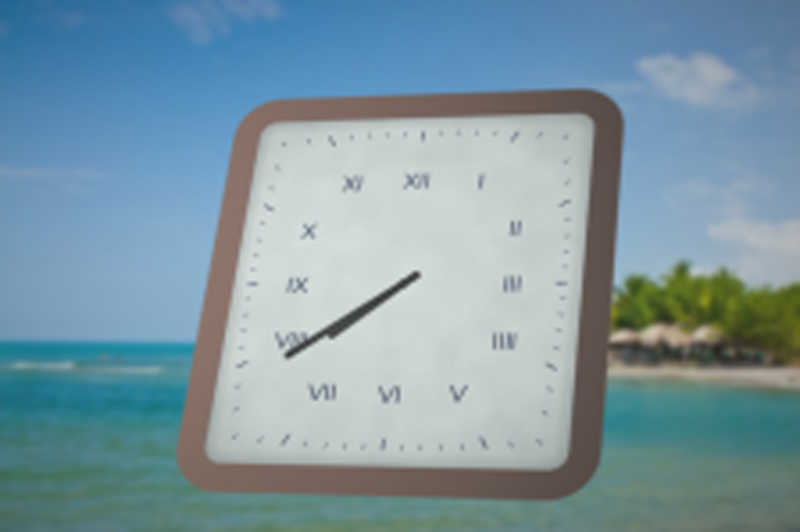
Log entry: 7h39
